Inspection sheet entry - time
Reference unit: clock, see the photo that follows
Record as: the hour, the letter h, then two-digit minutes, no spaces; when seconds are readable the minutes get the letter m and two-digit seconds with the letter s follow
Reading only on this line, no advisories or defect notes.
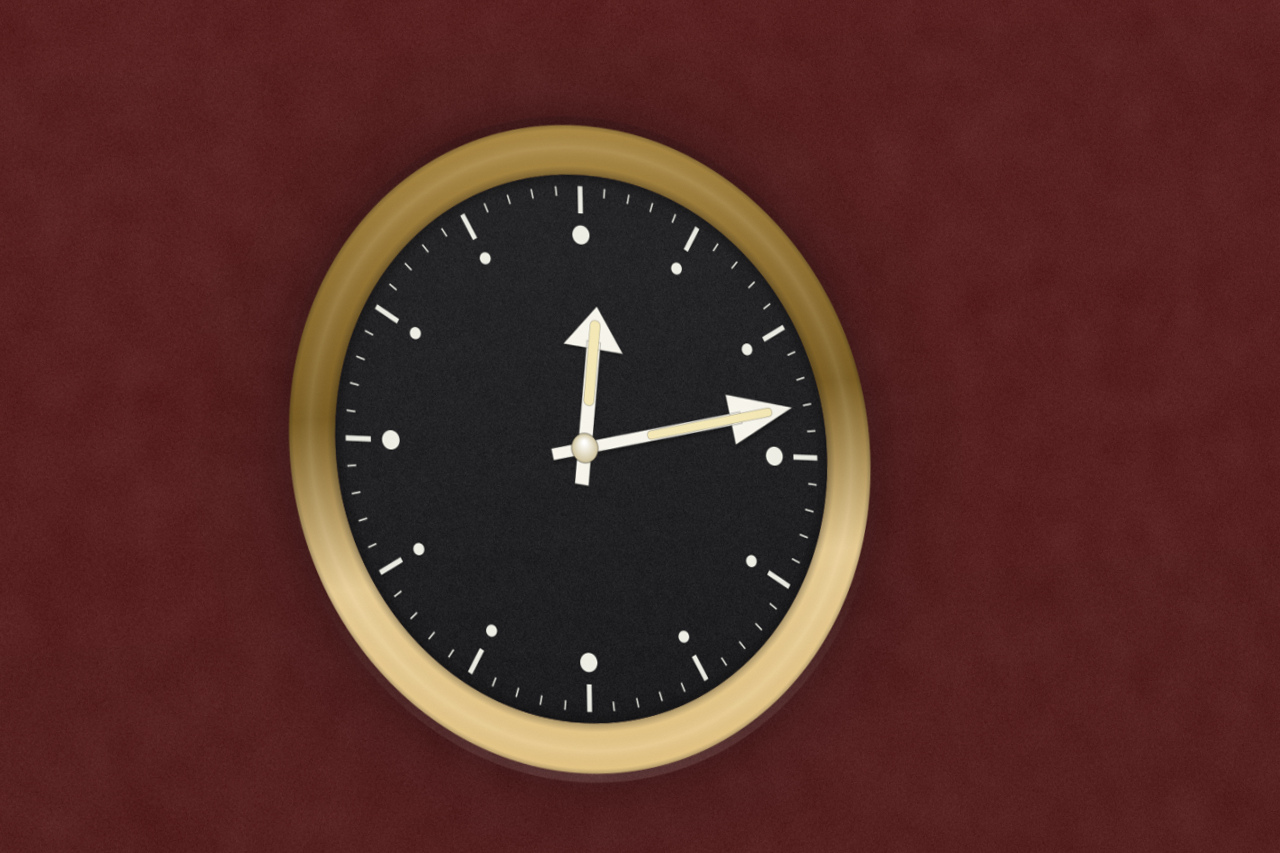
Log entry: 12h13
